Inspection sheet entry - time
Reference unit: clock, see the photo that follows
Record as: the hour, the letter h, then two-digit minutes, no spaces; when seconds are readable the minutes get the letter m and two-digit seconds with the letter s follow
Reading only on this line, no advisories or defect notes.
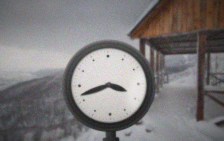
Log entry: 3h42
